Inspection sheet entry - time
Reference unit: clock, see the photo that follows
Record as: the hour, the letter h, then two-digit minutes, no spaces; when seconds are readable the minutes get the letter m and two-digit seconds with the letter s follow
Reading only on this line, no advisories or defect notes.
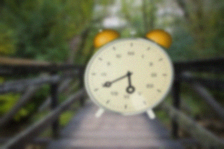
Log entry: 5h40
